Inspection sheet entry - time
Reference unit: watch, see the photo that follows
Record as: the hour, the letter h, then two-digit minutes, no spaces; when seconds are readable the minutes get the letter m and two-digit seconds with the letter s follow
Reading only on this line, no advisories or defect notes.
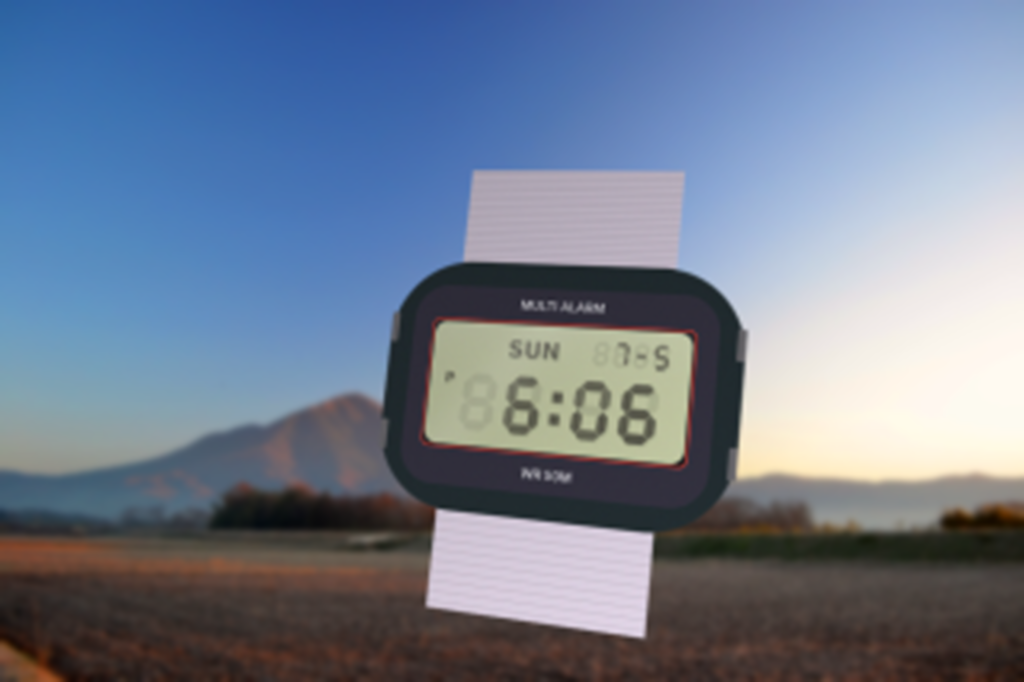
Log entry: 6h06
